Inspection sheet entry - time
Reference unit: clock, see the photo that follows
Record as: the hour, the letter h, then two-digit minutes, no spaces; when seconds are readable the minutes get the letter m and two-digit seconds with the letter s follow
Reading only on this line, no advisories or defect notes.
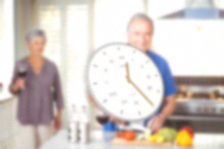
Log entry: 12h25
